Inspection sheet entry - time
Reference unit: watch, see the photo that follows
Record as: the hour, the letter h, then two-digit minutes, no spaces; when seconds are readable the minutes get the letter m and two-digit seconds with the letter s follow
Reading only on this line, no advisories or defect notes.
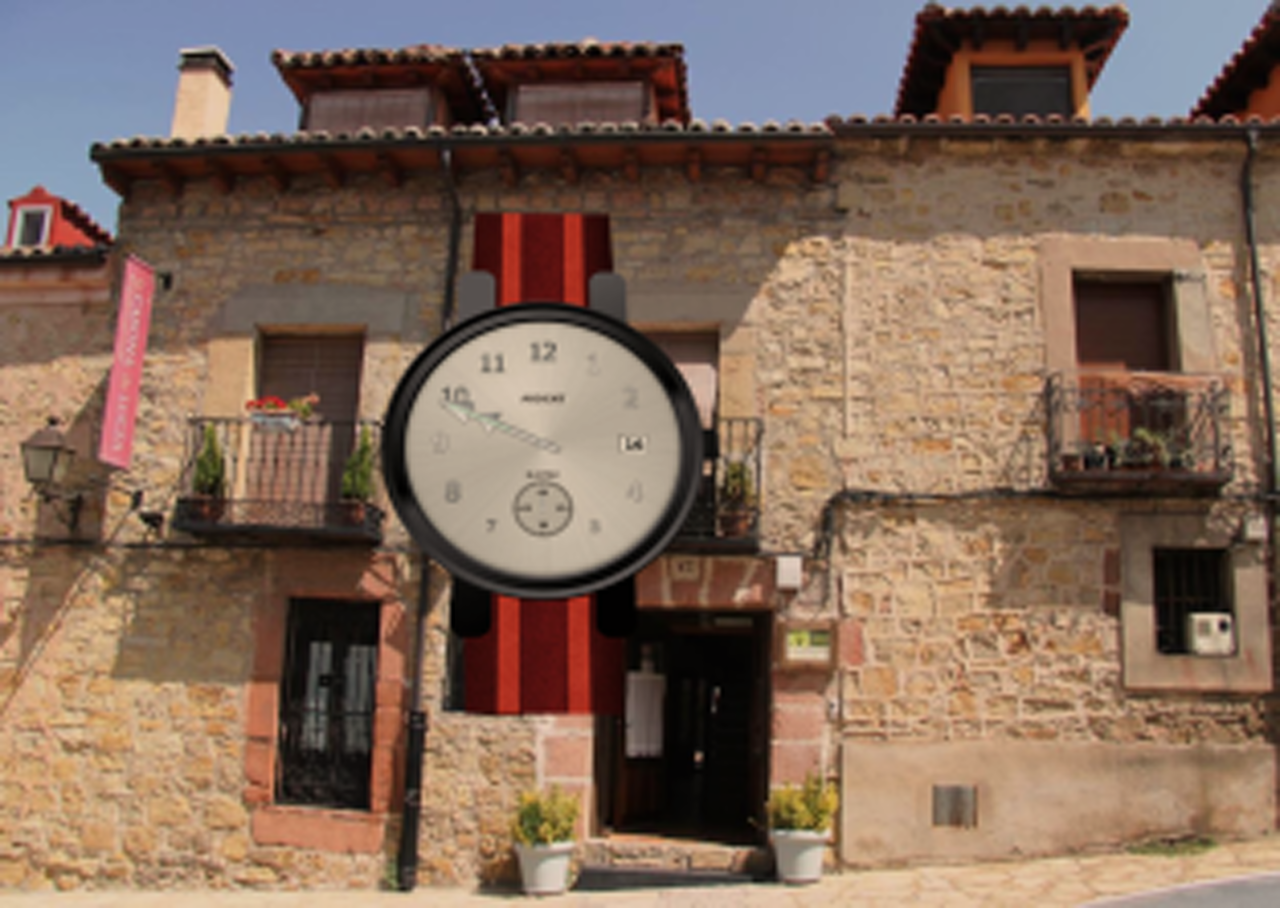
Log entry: 9h49
